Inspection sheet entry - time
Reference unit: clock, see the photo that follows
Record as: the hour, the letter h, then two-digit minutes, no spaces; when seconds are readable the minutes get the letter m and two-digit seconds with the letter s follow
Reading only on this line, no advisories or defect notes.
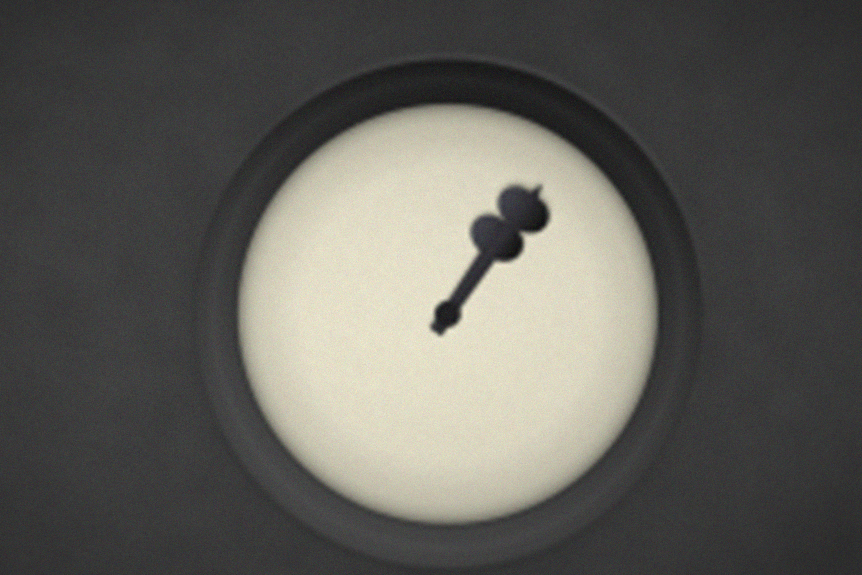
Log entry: 1h06
